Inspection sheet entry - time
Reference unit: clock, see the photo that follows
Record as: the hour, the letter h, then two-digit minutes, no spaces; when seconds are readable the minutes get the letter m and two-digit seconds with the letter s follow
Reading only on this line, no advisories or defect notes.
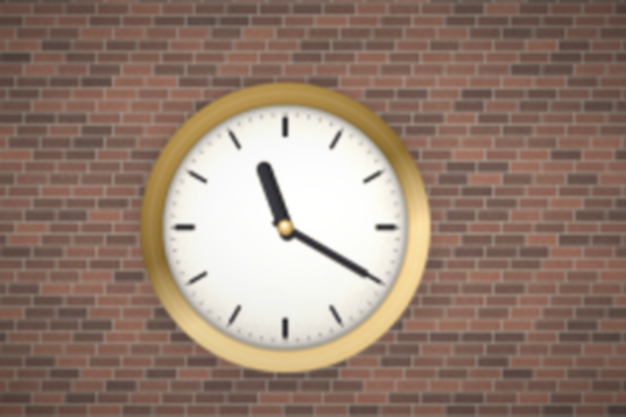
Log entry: 11h20
